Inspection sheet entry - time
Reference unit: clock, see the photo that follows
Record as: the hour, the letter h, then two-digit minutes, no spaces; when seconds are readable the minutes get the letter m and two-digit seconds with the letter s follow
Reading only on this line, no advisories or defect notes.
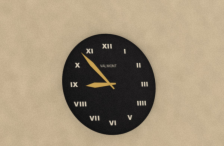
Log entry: 8h53
